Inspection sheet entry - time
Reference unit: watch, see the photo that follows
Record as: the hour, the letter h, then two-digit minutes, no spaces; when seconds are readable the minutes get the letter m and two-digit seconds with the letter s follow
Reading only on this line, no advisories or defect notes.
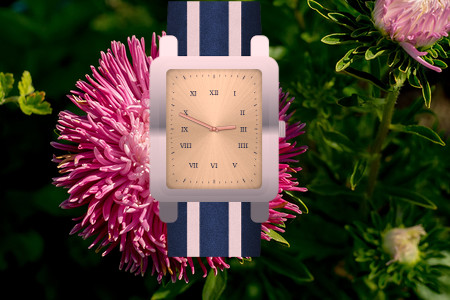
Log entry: 2h49
